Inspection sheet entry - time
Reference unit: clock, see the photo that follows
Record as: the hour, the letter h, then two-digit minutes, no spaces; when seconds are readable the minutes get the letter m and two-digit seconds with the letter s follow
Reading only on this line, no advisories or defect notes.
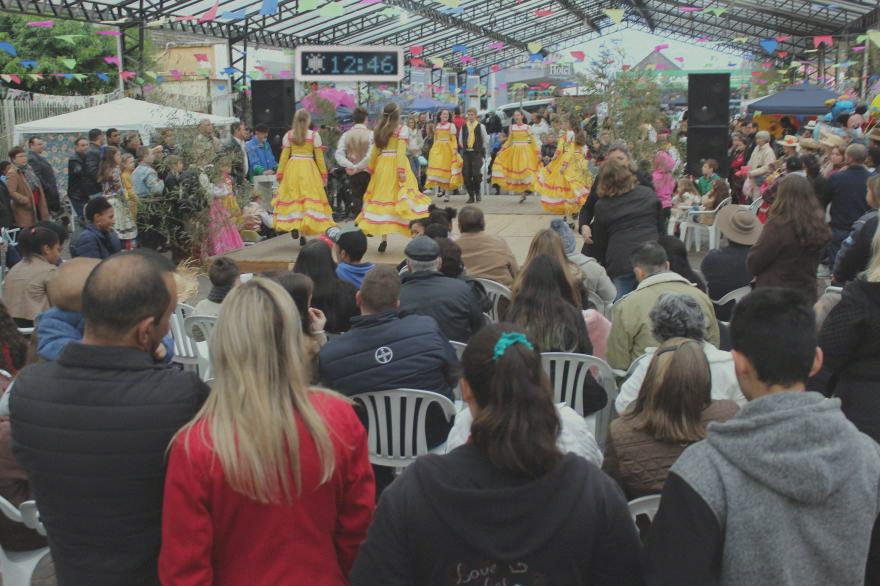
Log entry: 12h46
